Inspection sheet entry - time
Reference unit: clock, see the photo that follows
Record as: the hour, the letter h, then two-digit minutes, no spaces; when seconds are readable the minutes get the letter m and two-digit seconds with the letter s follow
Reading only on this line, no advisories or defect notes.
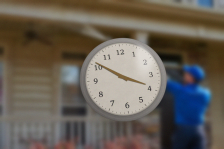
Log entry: 3h51
